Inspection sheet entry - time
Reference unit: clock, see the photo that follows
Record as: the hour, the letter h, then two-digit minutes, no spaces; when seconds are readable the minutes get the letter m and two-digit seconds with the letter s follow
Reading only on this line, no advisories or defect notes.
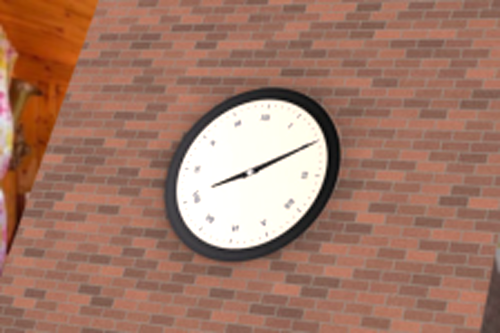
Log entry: 8h10
